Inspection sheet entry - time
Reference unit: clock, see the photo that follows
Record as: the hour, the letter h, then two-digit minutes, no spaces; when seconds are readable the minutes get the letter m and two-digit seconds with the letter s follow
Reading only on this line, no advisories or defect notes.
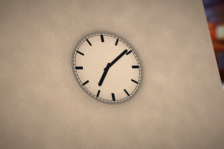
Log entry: 7h09
